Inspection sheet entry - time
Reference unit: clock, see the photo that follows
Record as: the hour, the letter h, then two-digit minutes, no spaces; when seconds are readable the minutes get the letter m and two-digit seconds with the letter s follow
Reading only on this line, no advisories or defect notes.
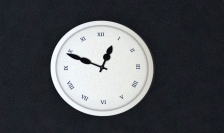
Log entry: 12h49
